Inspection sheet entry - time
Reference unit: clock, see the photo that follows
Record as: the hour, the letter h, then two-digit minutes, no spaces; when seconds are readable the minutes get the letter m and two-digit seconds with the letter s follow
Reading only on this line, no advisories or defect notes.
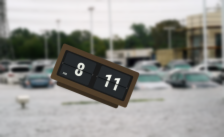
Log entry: 8h11
